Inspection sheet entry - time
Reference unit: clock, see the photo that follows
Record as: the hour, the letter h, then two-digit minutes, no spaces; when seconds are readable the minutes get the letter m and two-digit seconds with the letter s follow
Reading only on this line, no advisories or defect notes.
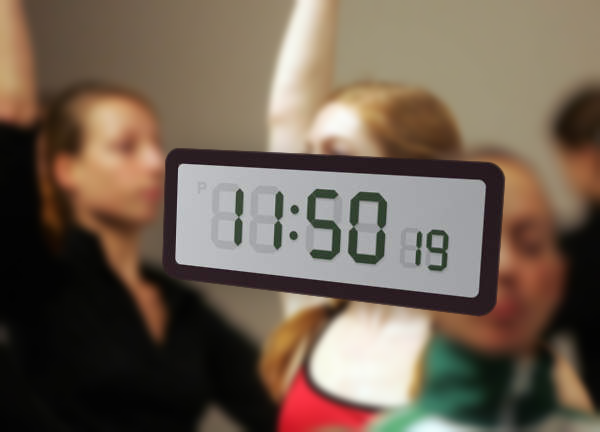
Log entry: 11h50m19s
